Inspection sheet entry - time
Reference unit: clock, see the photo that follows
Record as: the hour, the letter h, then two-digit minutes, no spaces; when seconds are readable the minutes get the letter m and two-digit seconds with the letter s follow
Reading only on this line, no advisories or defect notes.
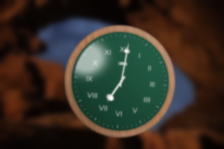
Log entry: 7h01
